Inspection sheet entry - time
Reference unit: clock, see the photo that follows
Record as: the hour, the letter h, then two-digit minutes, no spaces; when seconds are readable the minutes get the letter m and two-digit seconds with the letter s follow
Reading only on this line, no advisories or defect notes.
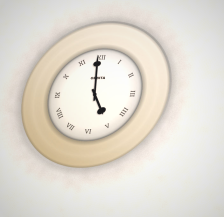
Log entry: 4h59
